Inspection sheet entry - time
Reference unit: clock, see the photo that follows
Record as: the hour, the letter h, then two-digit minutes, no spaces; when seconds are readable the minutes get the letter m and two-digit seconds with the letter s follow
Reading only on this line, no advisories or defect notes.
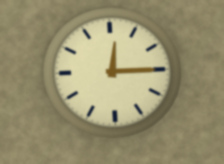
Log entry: 12h15
